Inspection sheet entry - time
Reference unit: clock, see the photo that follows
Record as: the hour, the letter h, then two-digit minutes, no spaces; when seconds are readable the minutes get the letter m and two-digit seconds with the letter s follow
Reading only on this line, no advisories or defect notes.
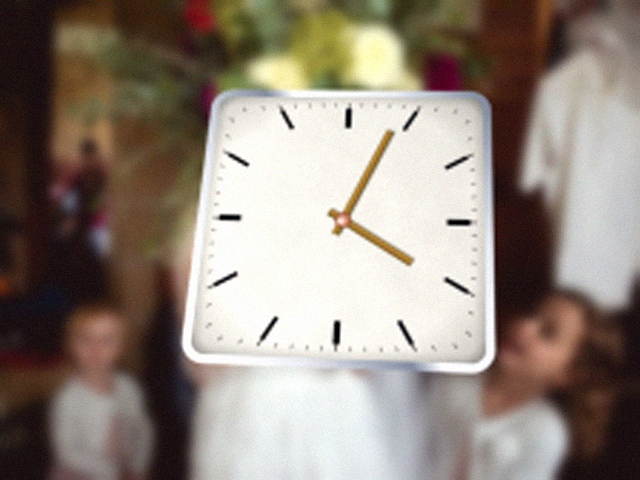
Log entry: 4h04
